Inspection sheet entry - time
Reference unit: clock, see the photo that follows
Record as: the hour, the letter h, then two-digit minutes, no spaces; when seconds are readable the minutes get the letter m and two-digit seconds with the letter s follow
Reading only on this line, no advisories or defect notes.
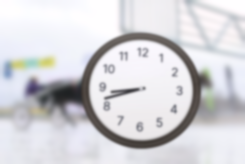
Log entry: 8h42
